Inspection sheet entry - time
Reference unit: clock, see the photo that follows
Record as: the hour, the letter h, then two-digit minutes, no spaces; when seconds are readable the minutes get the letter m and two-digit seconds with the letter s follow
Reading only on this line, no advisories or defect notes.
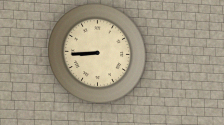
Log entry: 8h44
